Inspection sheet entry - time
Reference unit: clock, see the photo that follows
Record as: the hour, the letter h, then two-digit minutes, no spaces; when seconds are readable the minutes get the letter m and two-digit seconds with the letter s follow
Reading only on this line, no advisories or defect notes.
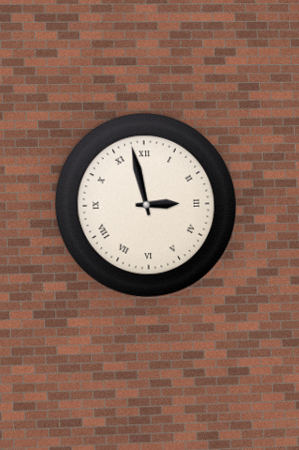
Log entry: 2h58
